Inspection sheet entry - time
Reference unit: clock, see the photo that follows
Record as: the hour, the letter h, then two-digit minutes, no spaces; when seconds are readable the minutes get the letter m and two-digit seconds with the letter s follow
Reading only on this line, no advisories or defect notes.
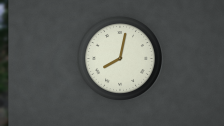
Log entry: 8h02
